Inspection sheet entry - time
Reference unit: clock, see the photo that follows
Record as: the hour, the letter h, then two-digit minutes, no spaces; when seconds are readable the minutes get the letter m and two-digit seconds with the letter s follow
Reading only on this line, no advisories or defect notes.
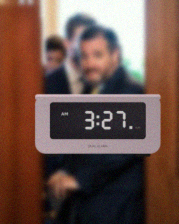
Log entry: 3h27
